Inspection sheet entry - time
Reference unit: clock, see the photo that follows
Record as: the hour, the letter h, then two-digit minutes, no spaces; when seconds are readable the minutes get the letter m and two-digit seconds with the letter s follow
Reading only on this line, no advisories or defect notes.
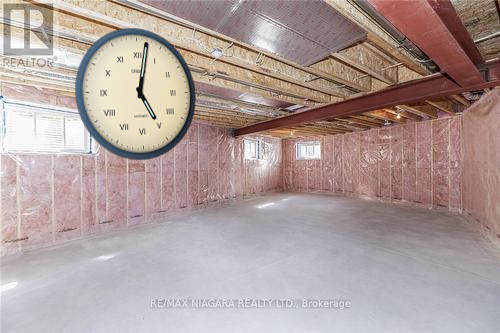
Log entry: 5h02
